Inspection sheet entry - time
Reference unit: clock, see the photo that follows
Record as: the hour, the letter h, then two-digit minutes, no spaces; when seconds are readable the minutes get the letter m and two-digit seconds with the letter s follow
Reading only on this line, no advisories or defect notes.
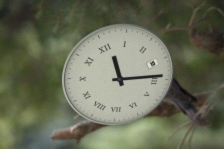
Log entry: 12h19
